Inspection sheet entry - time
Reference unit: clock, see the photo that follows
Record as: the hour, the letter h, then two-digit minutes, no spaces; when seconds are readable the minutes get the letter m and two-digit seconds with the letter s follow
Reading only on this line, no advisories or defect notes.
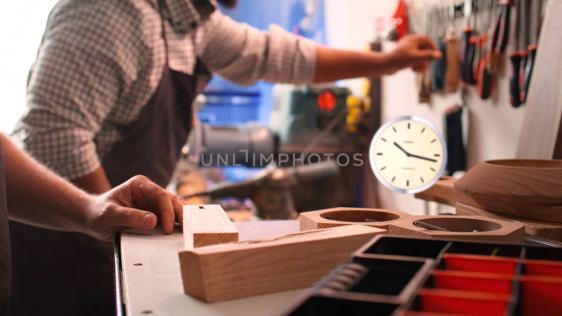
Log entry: 10h17
